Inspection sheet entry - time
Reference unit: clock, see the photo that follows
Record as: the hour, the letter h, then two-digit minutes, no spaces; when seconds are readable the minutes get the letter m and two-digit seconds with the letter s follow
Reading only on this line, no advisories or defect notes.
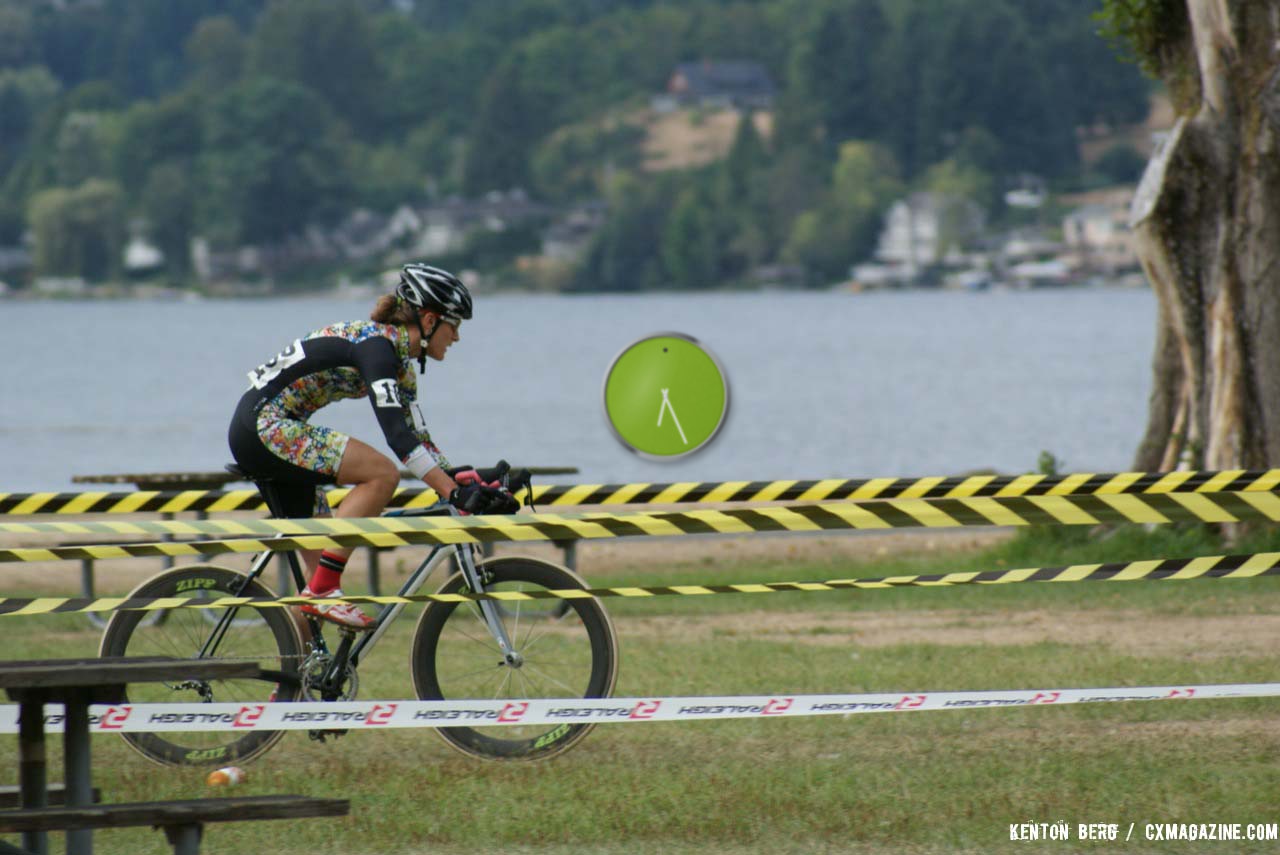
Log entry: 6h26
